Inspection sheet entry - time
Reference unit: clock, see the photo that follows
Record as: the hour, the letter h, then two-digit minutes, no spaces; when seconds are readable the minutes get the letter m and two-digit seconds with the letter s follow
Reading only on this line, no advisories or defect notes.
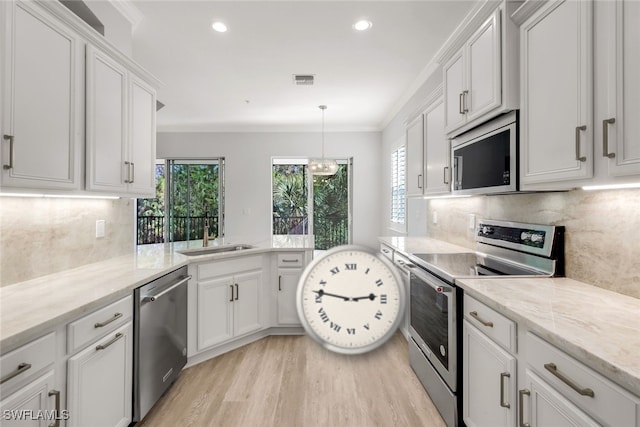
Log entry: 2h47
